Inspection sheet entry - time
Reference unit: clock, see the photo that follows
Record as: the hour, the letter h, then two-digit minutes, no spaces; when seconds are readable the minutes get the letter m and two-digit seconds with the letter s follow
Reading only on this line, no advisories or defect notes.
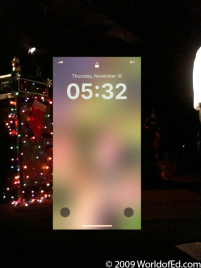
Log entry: 5h32
